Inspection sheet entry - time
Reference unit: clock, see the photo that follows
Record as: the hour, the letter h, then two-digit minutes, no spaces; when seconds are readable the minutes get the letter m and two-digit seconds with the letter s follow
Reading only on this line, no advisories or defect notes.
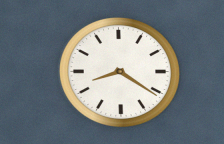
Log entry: 8h21
